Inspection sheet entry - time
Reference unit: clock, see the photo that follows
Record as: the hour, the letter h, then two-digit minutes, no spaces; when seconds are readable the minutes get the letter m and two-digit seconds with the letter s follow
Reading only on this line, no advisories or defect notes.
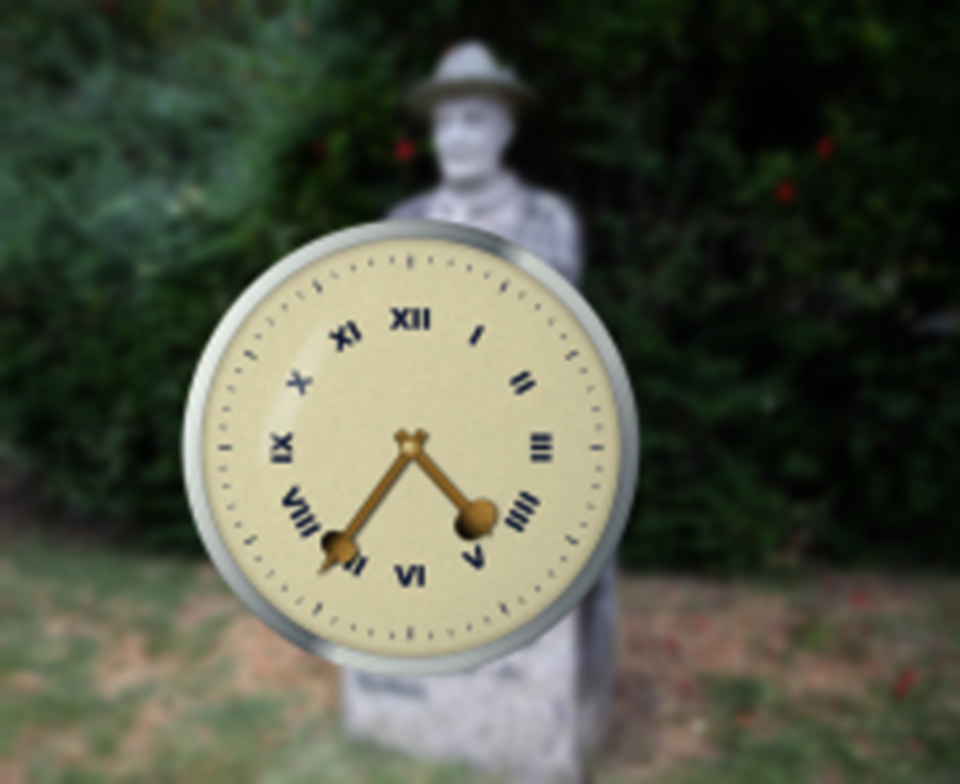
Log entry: 4h36
